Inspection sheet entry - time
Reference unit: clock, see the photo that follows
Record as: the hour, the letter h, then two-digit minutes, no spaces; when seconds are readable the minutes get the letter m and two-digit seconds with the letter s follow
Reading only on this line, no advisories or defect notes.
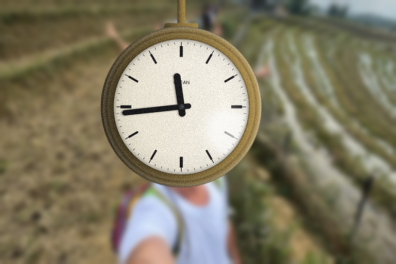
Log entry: 11h44
